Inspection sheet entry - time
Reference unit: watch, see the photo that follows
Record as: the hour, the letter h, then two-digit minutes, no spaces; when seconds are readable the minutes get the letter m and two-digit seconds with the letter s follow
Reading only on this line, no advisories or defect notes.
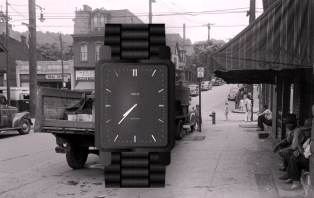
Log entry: 7h37
